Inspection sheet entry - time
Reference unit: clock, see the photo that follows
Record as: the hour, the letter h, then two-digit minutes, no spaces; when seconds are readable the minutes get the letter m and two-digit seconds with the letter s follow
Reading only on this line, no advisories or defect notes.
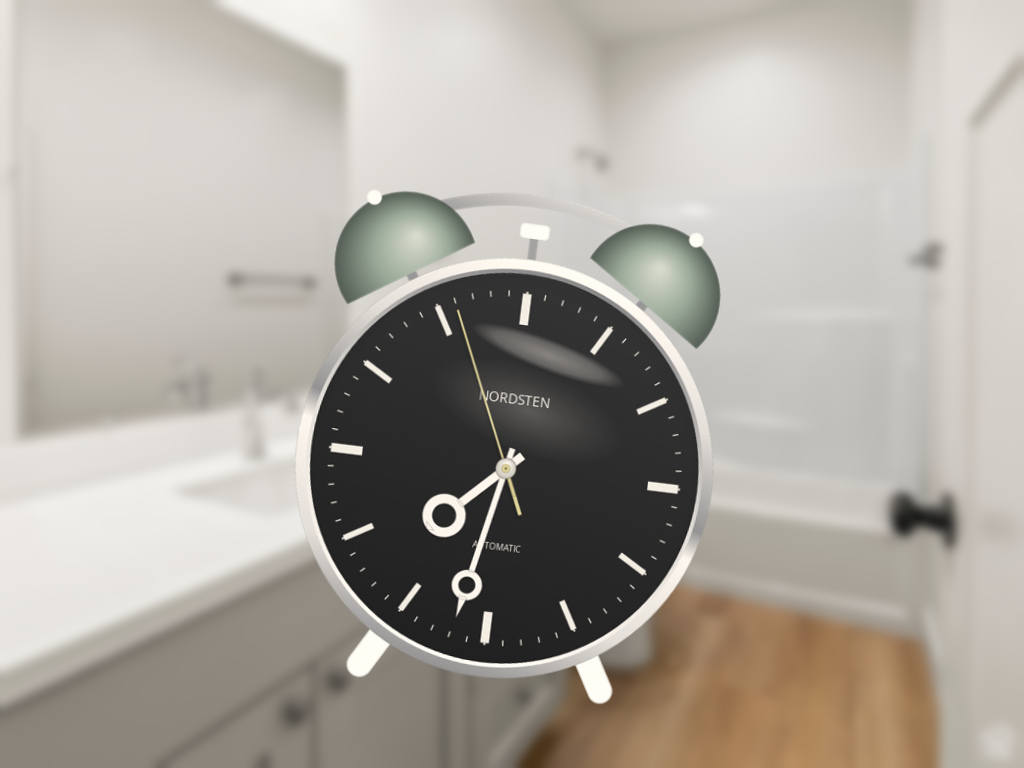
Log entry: 7h31m56s
